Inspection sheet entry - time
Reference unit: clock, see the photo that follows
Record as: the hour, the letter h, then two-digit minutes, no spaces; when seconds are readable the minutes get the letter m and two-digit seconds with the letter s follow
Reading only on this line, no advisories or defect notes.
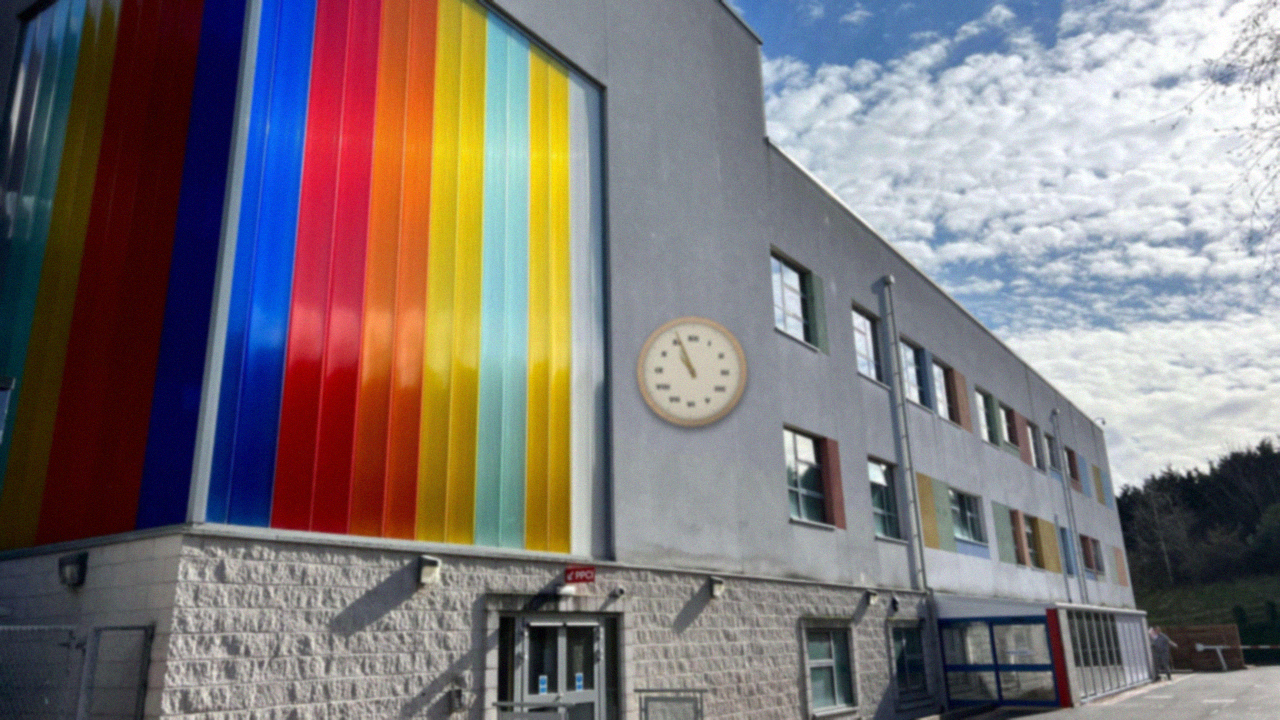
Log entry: 10h56
